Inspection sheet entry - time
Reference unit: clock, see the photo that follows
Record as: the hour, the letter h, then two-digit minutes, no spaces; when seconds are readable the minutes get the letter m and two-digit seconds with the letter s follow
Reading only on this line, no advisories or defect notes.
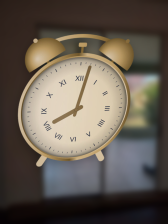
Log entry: 8h02
